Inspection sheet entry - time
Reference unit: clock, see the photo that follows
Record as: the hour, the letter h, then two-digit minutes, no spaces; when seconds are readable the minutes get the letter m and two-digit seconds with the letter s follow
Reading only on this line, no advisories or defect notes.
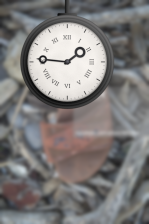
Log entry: 1h46
